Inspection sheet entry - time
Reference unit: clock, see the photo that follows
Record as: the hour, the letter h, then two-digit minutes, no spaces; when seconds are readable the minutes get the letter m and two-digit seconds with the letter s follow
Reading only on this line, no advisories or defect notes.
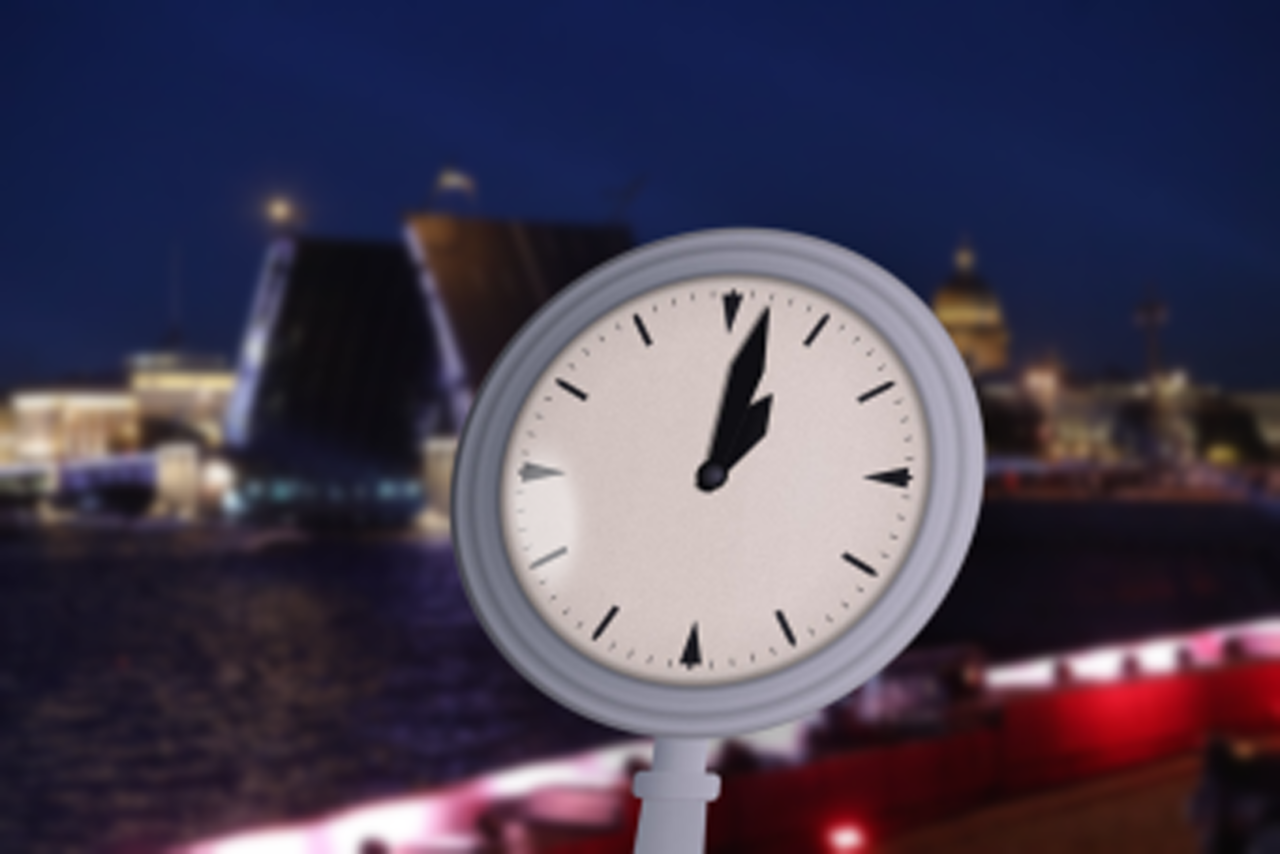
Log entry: 1h02
